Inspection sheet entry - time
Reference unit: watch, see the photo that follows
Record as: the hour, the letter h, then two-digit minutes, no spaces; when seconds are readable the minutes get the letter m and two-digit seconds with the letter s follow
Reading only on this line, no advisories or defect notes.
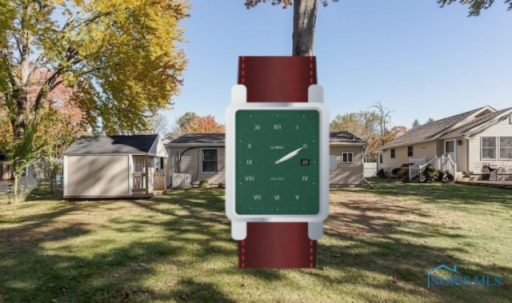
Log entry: 2h10
